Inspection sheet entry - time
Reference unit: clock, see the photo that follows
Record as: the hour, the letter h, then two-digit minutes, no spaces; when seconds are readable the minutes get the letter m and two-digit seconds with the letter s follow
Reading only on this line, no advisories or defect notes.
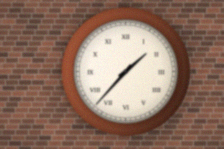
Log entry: 1h37
